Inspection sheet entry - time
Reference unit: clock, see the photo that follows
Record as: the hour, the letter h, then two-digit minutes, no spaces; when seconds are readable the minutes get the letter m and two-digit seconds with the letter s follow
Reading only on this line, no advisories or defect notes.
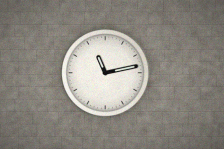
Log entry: 11h13
